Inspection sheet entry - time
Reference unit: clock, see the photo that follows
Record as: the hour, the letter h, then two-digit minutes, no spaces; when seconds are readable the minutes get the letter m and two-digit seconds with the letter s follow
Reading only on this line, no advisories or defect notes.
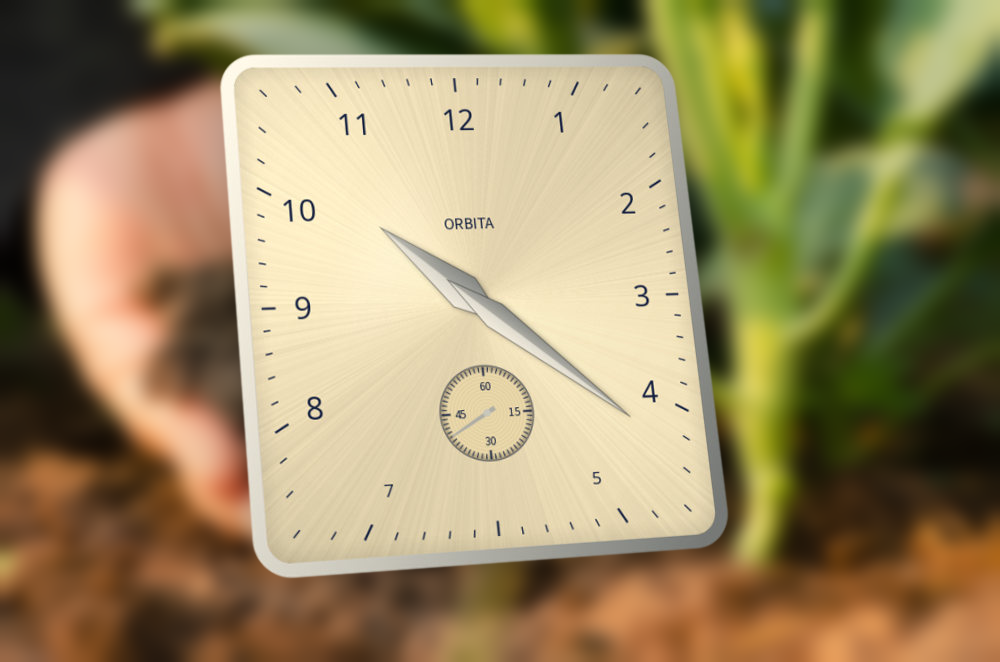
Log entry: 10h21m40s
